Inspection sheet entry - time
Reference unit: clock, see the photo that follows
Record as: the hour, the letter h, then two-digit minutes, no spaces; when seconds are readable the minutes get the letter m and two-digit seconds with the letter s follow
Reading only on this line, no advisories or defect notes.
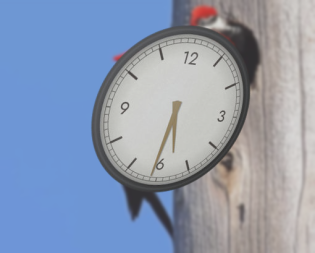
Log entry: 5h31
